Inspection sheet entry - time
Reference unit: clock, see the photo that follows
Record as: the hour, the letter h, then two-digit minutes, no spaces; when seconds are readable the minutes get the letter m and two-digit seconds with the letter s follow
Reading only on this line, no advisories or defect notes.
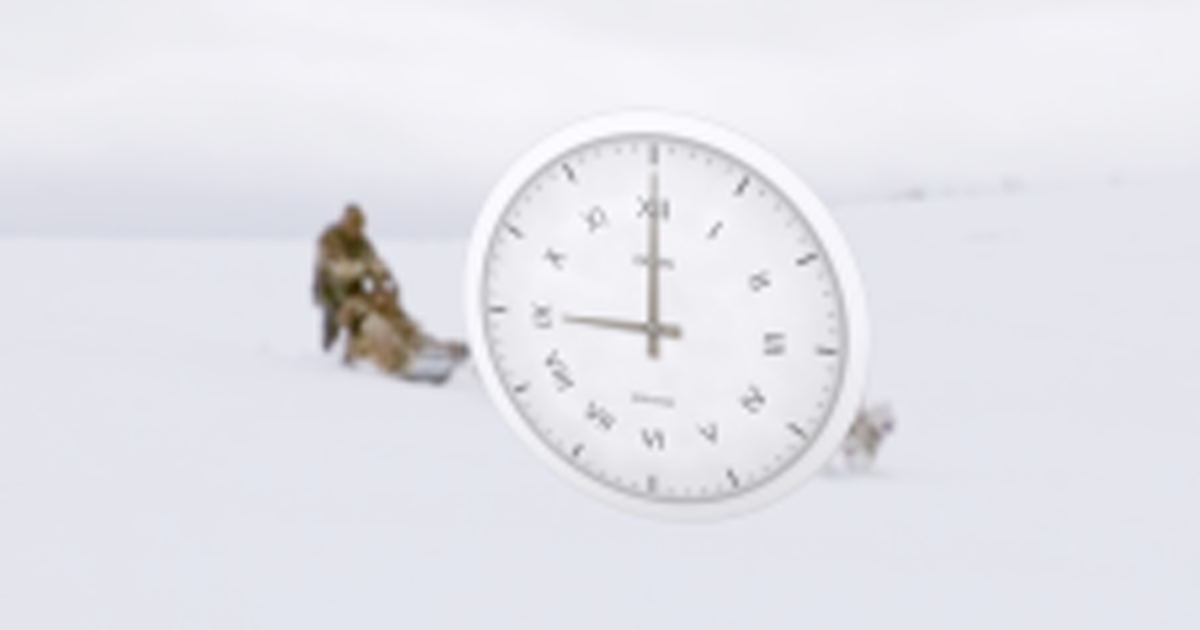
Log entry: 9h00
